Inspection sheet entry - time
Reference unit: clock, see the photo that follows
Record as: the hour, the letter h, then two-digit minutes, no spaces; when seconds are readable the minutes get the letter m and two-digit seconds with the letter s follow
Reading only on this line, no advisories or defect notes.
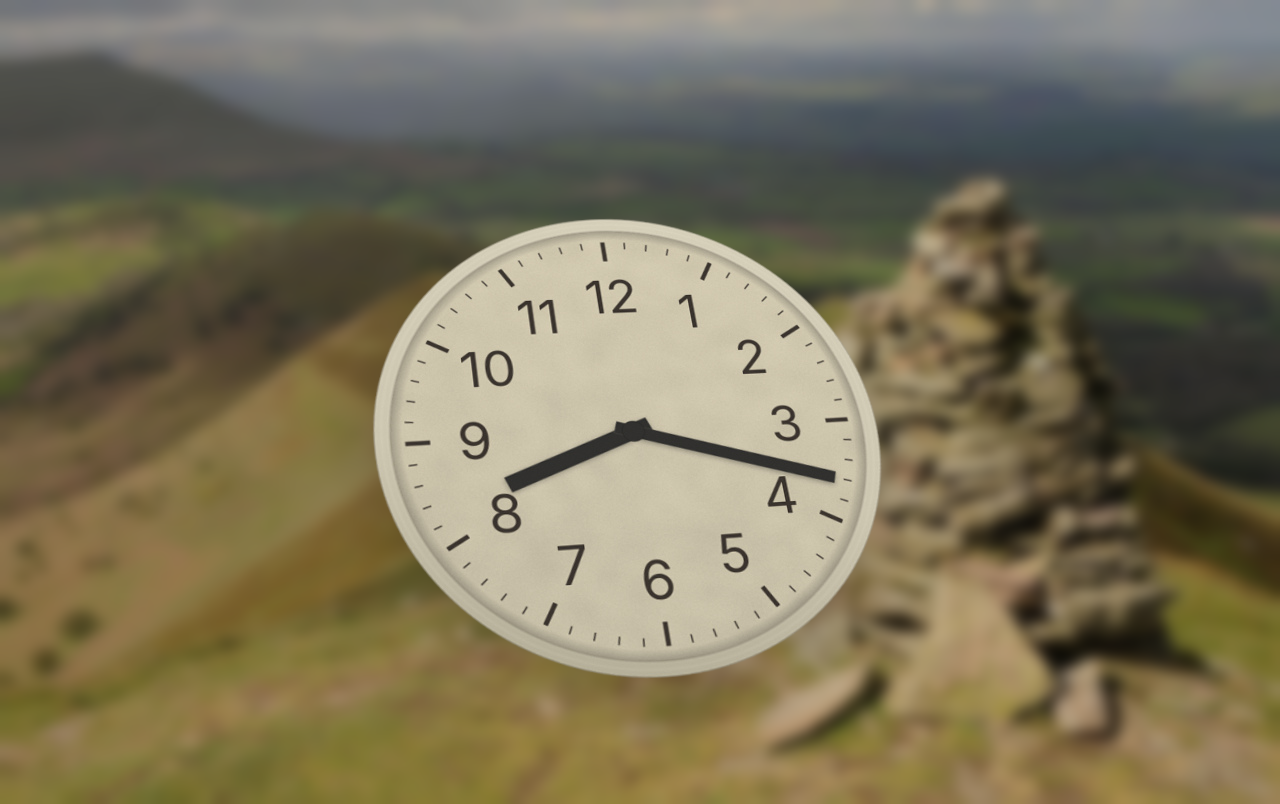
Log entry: 8h18
